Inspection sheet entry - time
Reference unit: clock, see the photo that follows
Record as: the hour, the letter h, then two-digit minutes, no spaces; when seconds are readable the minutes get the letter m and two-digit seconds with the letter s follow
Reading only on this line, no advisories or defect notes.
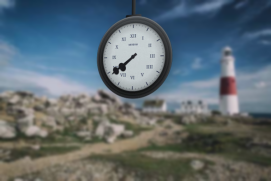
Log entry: 7h39
